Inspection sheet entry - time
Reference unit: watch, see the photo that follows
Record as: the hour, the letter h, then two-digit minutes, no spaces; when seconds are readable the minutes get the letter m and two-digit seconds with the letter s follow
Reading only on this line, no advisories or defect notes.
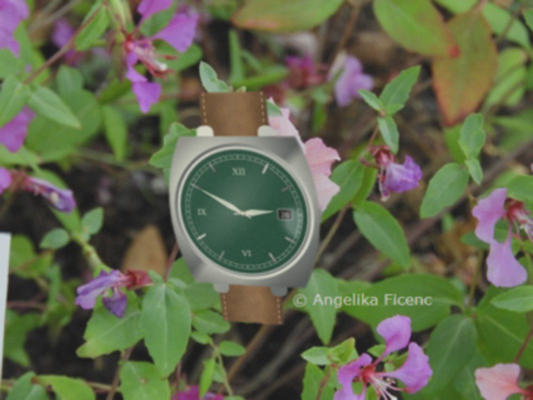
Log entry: 2h50
